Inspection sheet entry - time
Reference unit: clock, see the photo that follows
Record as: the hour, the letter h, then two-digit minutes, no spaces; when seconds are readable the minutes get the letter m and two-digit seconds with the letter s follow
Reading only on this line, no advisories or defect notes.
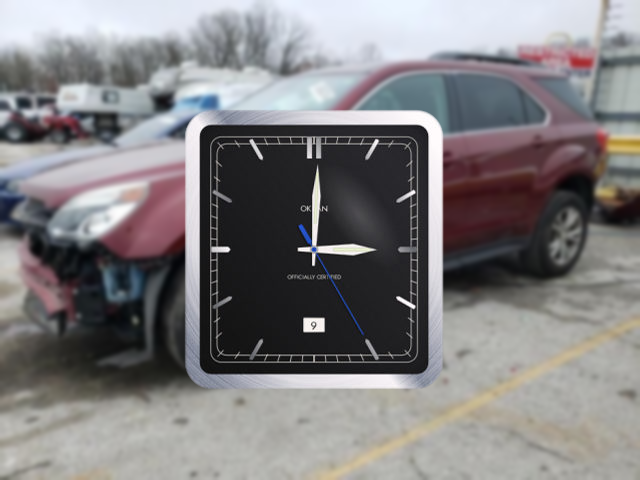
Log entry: 3h00m25s
